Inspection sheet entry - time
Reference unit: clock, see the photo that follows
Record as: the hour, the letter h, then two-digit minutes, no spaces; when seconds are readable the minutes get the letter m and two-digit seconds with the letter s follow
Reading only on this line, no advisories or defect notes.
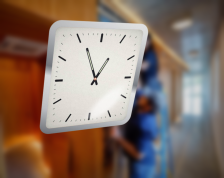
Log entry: 12h56
